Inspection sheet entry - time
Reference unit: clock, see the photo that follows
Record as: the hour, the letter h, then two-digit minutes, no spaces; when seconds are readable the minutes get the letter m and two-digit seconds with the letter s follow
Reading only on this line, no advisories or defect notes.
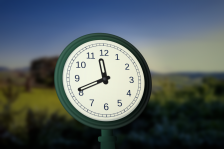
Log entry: 11h41
